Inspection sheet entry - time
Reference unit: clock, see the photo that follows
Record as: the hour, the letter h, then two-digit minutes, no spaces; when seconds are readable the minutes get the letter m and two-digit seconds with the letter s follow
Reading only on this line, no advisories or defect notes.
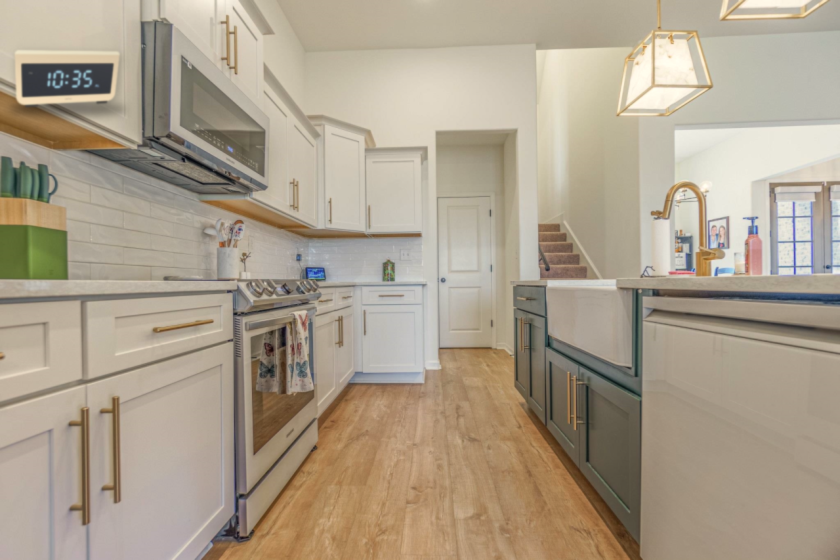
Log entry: 10h35
